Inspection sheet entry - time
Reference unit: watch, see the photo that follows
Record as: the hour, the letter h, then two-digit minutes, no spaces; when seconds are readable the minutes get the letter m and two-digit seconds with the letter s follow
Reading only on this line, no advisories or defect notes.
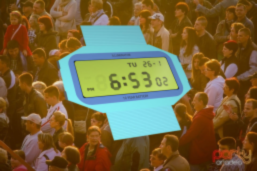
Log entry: 6h53m02s
